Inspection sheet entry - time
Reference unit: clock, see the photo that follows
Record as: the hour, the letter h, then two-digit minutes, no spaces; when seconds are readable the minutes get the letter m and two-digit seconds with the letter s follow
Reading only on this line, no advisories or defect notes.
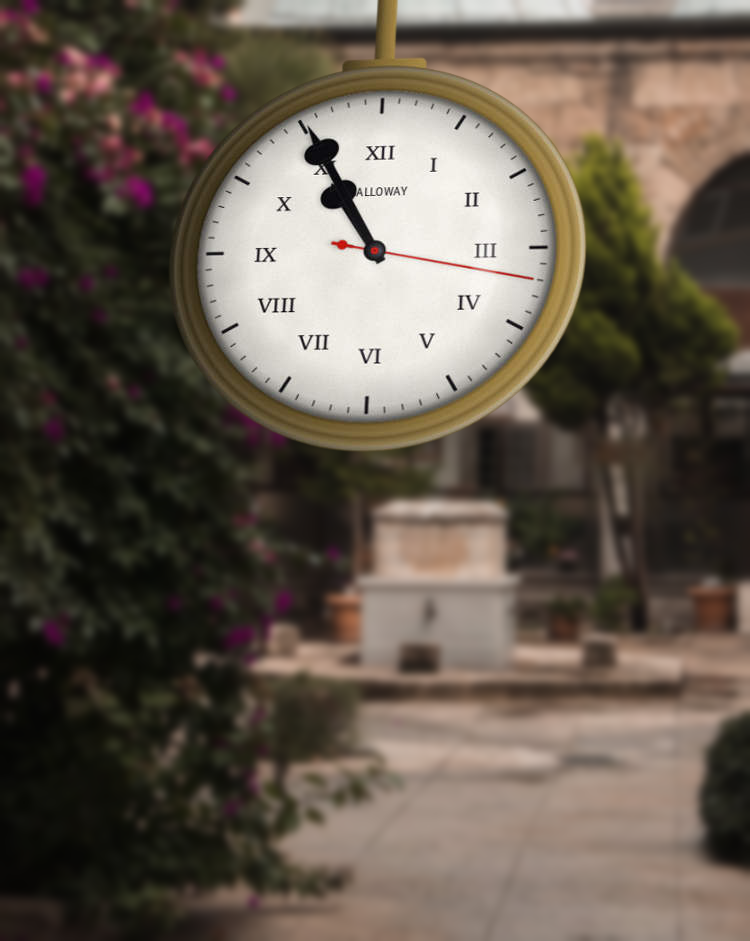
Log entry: 10h55m17s
